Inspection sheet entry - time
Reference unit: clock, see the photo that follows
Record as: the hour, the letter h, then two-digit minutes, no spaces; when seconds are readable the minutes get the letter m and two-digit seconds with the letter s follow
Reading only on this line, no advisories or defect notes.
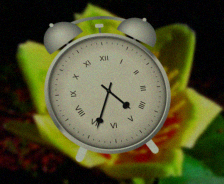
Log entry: 4h34
